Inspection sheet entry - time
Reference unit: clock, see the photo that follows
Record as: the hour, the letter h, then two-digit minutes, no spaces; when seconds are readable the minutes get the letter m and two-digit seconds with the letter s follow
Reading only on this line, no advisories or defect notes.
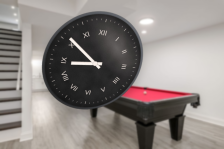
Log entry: 8h51
